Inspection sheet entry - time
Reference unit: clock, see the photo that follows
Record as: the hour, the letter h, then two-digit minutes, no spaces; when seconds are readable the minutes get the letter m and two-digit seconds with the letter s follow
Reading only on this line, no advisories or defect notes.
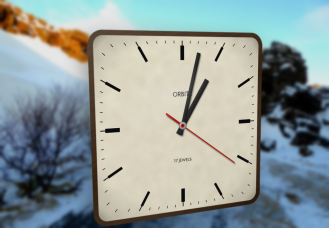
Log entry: 1h02m21s
